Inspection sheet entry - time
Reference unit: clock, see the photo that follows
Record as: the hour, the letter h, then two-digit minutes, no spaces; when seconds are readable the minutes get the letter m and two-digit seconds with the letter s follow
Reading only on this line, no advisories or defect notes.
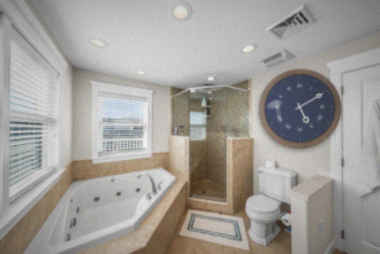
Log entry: 5h10
